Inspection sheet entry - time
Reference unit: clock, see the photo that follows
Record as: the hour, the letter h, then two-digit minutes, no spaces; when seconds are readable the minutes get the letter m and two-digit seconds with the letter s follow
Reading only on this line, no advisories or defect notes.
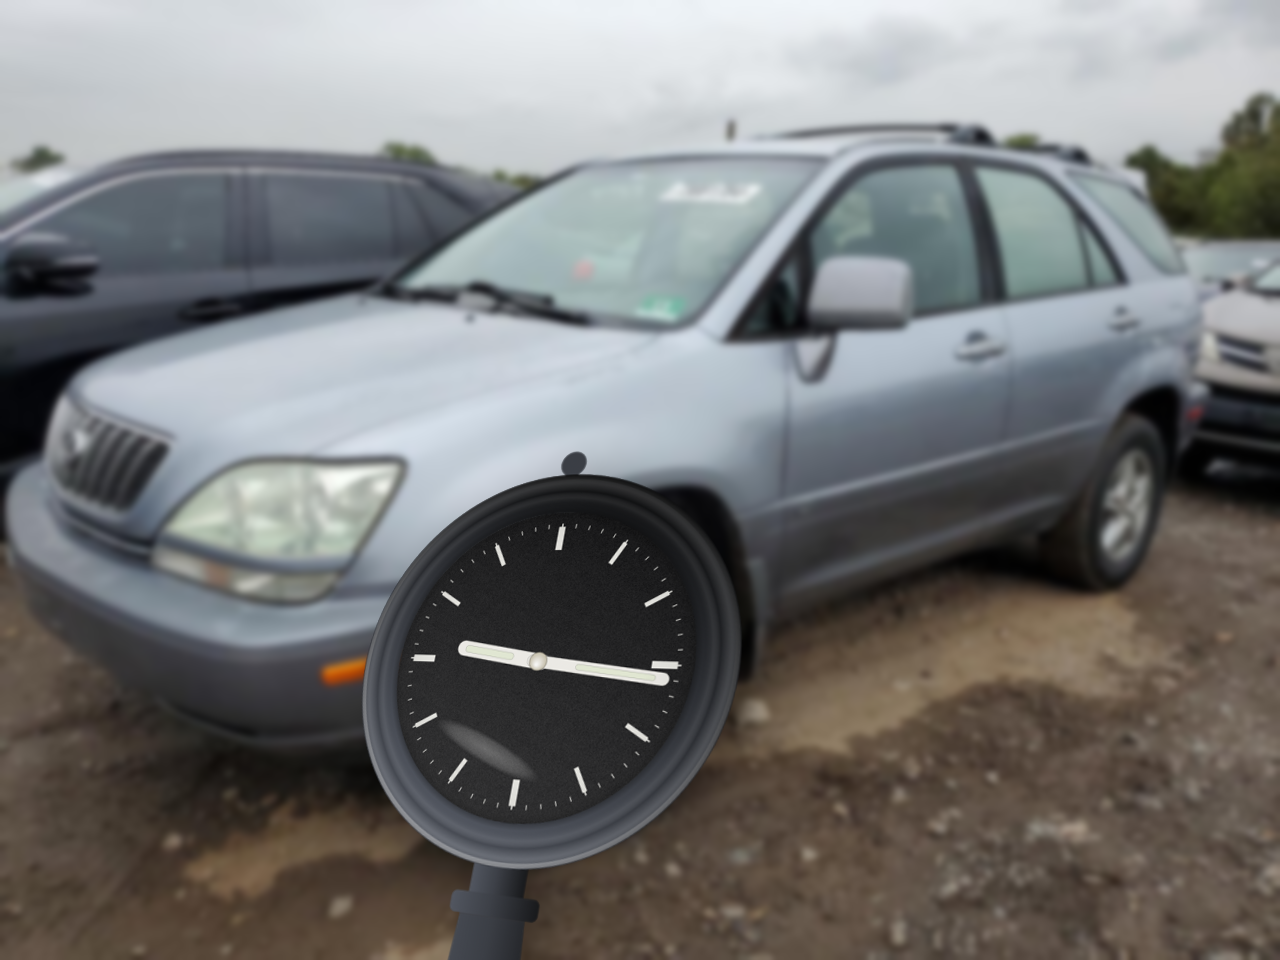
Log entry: 9h16
